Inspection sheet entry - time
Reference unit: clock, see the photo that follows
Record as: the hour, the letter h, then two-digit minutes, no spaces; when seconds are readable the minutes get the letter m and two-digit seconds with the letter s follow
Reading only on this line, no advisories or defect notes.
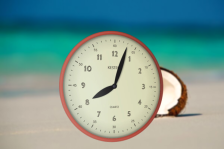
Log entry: 8h03
